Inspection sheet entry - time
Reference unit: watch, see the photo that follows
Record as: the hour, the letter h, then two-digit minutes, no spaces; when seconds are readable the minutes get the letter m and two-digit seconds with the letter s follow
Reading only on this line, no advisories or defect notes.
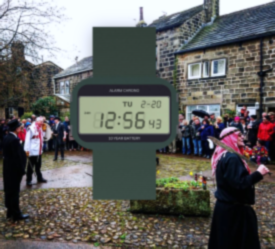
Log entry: 12h56
